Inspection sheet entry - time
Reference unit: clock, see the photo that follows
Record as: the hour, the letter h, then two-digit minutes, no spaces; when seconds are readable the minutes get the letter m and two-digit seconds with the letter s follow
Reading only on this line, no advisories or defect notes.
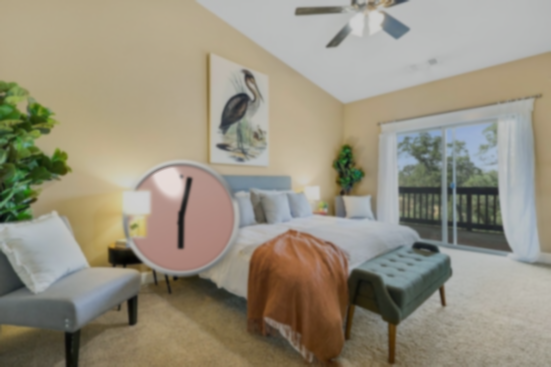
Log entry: 6h02
